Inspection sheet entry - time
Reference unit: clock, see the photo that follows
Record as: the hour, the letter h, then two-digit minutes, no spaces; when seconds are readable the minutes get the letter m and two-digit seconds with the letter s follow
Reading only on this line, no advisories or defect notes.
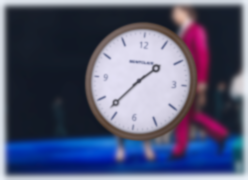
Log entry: 1h37
